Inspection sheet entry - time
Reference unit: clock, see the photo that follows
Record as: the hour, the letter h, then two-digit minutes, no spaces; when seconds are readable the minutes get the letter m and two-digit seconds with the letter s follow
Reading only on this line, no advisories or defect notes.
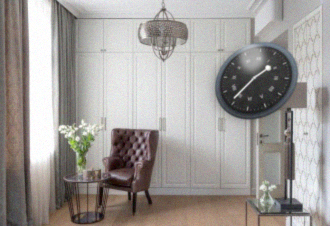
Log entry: 1h36
